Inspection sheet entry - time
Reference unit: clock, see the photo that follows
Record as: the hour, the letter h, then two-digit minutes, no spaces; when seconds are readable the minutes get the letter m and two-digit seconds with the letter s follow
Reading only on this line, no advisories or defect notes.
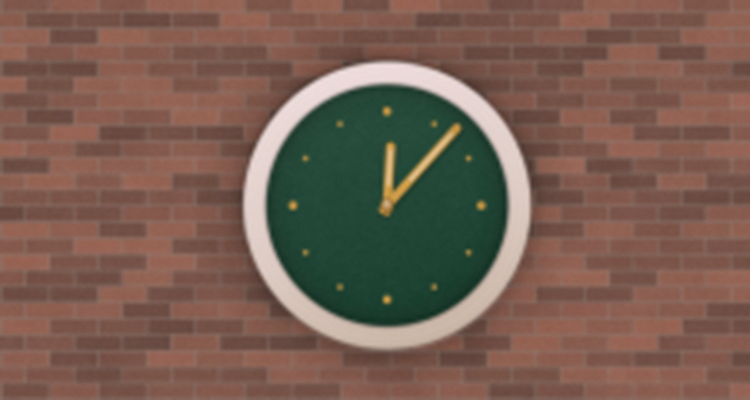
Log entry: 12h07
